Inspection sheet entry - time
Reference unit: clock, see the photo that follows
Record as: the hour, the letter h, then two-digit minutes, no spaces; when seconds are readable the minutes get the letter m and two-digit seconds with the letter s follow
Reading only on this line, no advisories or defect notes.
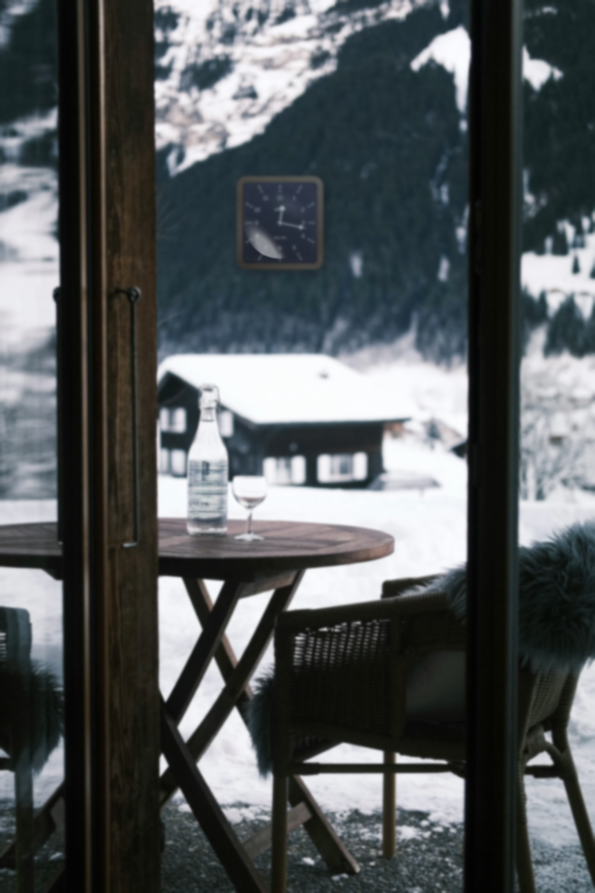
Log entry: 12h17
